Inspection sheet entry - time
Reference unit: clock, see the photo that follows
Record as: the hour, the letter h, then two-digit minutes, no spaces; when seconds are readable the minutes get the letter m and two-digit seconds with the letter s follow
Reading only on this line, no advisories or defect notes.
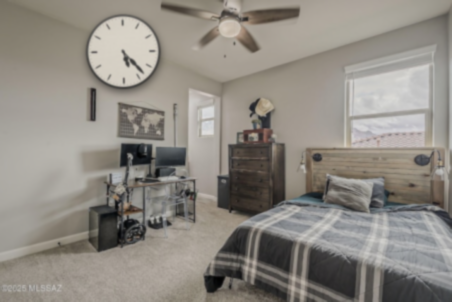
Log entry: 5h23
